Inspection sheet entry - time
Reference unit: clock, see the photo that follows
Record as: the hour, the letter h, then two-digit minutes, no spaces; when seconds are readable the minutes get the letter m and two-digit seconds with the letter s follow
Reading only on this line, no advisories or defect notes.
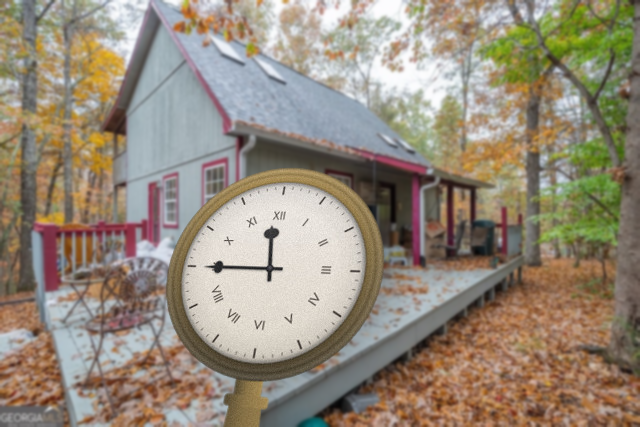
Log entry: 11h45
